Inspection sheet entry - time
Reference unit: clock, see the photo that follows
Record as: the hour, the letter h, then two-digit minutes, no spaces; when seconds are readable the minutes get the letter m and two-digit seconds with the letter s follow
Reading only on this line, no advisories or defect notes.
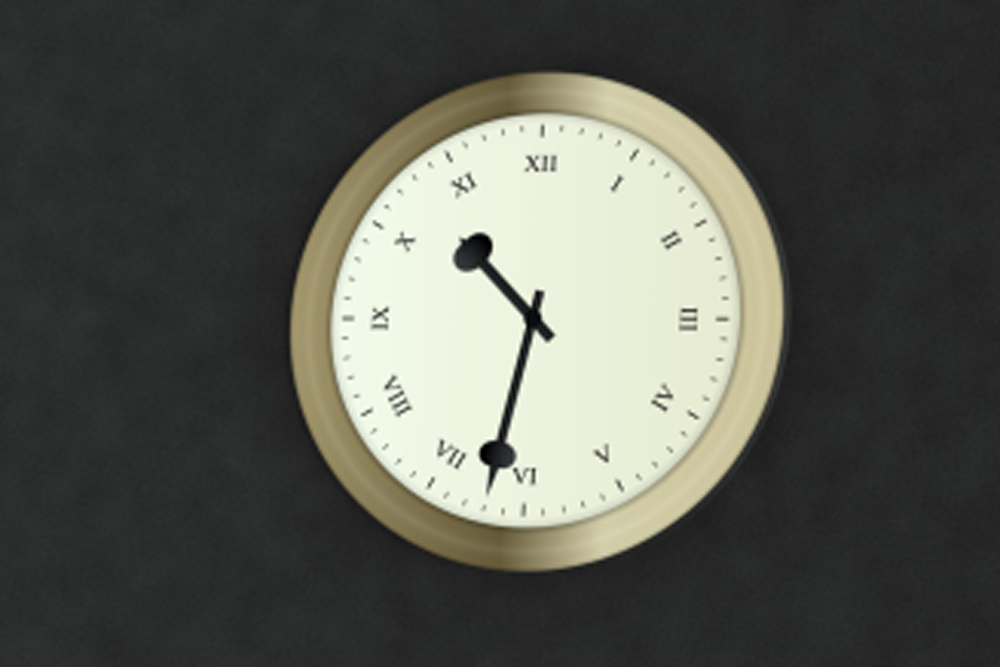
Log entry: 10h32
